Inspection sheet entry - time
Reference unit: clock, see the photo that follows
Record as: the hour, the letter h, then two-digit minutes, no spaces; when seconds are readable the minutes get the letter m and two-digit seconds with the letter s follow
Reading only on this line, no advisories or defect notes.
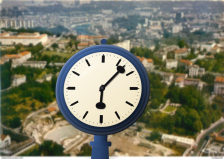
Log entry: 6h07
